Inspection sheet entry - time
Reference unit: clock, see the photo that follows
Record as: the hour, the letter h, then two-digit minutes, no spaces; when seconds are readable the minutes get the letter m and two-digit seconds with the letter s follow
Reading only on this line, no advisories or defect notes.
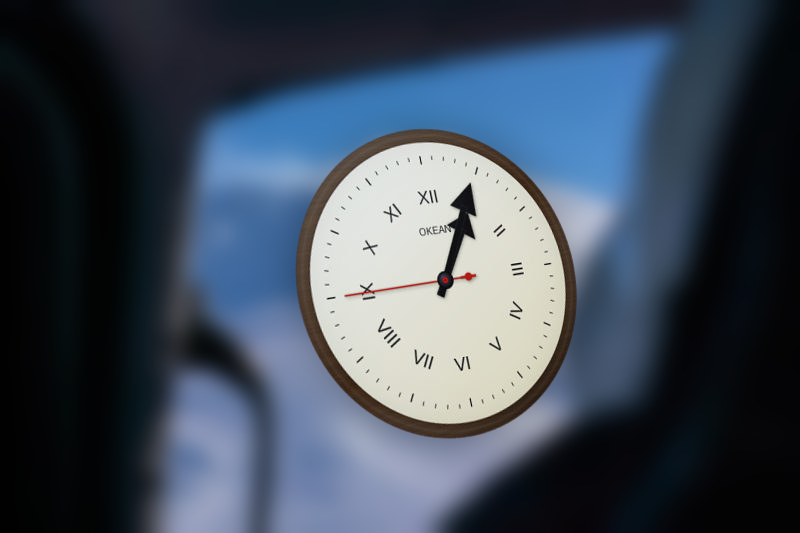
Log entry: 1h04m45s
